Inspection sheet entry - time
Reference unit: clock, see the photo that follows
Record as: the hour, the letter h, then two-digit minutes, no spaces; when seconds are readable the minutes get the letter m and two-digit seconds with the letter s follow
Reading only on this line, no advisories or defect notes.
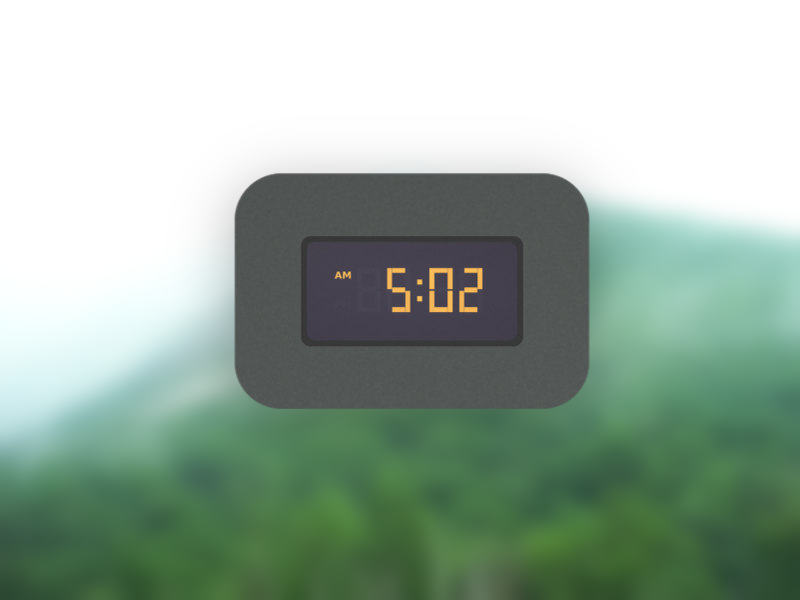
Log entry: 5h02
